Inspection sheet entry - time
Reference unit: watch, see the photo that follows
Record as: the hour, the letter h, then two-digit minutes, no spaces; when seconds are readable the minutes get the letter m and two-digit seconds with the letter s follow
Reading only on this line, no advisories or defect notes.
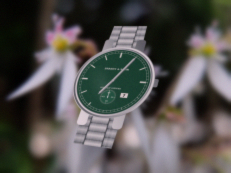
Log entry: 7h05
